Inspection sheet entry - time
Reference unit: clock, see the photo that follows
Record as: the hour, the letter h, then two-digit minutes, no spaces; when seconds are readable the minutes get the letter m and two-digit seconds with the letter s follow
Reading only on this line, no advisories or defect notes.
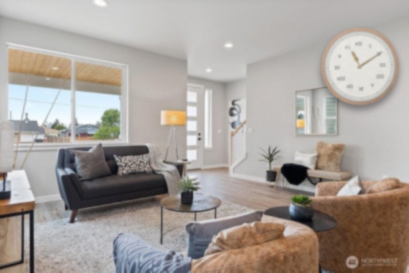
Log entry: 11h10
